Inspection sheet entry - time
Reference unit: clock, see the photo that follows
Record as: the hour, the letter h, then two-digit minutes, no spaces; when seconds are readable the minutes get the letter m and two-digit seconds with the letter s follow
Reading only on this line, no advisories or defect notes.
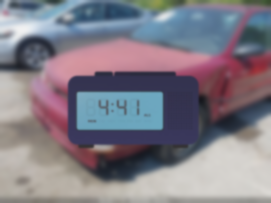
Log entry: 4h41
